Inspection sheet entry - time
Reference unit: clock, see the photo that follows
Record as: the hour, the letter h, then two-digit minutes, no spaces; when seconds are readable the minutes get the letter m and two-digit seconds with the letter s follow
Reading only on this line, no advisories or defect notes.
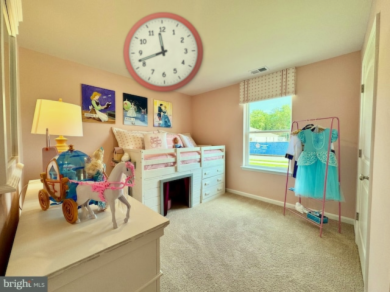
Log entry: 11h42
